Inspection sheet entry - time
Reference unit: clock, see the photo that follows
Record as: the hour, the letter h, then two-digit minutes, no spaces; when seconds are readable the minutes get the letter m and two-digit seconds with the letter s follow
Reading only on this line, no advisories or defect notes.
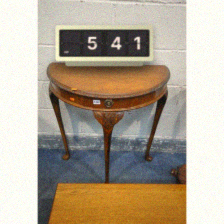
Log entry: 5h41
